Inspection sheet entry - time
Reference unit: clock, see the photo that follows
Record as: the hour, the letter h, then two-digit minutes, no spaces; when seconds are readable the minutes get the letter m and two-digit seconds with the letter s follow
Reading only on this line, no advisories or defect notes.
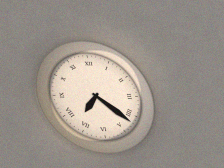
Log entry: 7h22
